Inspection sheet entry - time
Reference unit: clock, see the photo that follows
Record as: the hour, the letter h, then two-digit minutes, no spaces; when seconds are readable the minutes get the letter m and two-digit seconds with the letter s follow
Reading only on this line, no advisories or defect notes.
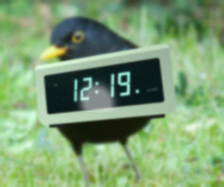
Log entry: 12h19
